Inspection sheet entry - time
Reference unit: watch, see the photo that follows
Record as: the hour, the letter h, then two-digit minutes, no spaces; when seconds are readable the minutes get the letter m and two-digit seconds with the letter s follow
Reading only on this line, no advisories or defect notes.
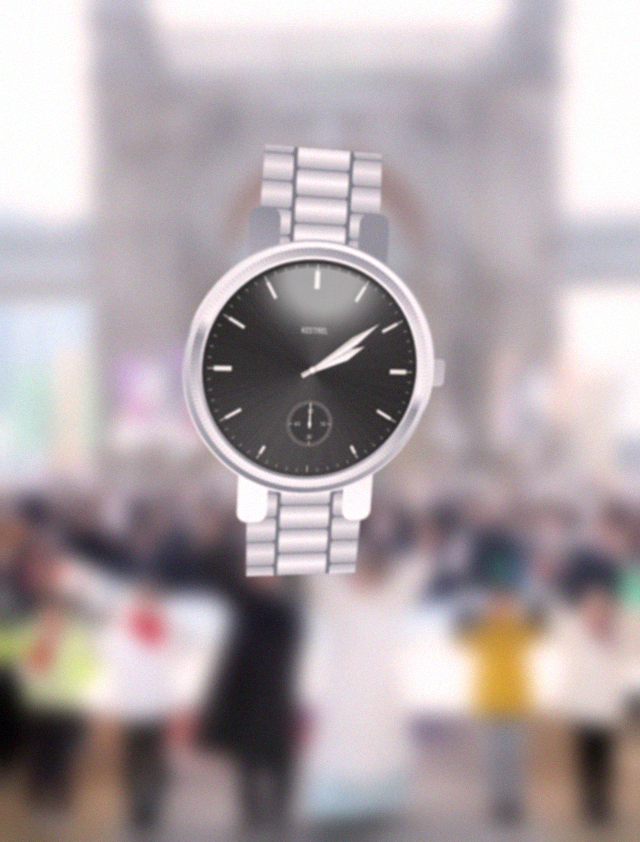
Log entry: 2h09
